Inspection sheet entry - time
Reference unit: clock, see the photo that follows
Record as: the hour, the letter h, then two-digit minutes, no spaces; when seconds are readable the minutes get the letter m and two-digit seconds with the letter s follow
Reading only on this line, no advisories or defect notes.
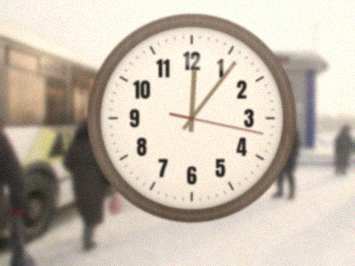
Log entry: 12h06m17s
